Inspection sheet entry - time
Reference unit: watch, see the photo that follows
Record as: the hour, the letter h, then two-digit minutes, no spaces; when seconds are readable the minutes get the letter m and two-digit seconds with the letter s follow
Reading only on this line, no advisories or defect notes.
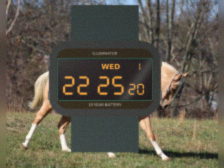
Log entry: 22h25m20s
